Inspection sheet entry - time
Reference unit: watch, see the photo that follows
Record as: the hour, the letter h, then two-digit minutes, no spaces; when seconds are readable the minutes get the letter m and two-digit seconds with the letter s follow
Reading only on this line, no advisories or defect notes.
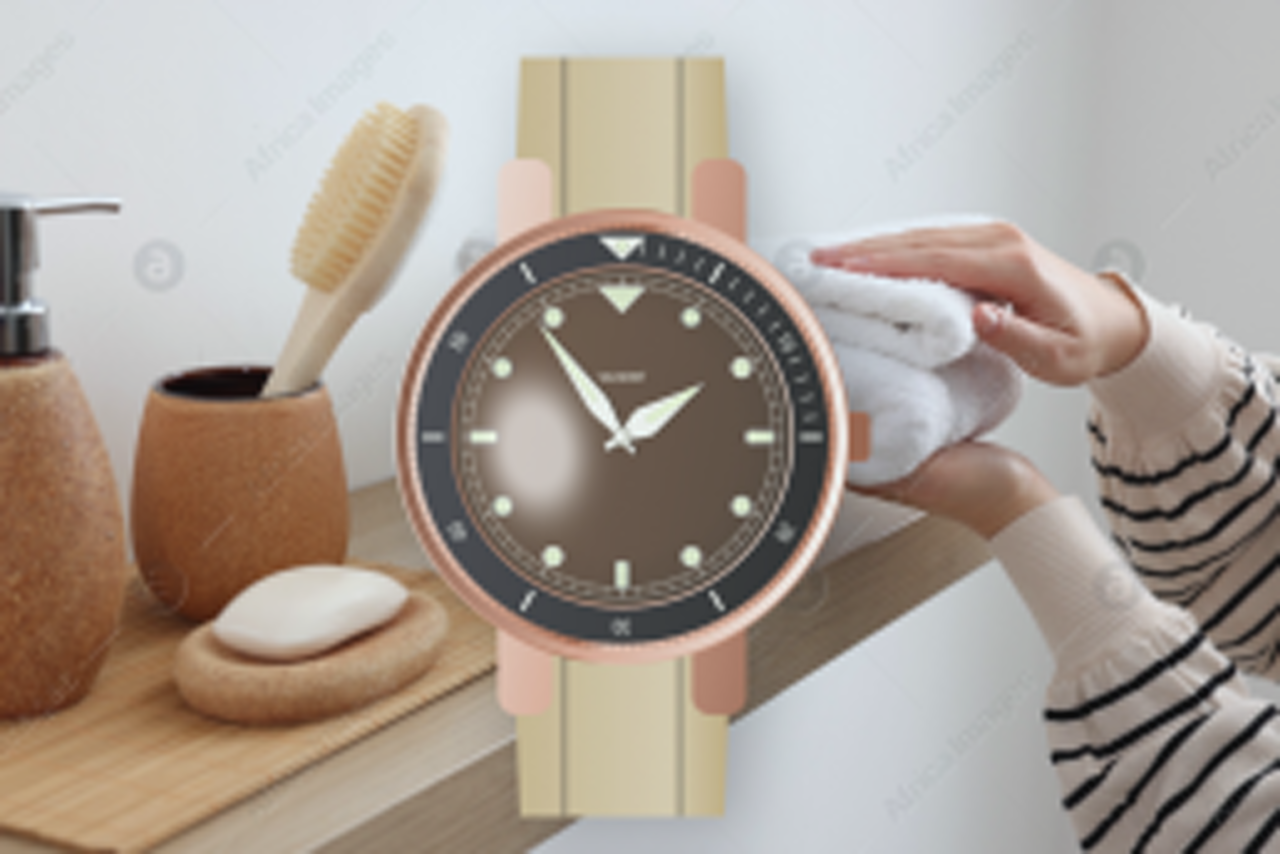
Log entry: 1h54
